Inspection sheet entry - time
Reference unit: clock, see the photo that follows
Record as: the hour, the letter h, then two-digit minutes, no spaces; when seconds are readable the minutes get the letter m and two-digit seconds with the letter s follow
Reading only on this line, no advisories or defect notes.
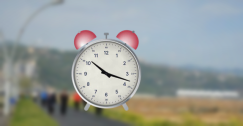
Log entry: 10h18
